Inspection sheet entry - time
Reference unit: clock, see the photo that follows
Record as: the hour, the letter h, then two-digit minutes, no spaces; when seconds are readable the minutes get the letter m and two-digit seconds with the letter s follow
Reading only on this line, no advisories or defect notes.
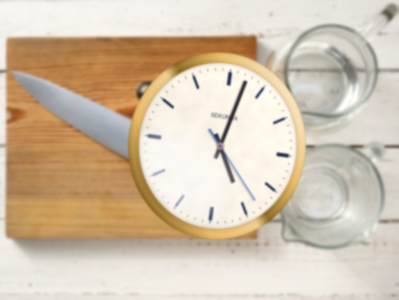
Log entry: 5h02m23s
